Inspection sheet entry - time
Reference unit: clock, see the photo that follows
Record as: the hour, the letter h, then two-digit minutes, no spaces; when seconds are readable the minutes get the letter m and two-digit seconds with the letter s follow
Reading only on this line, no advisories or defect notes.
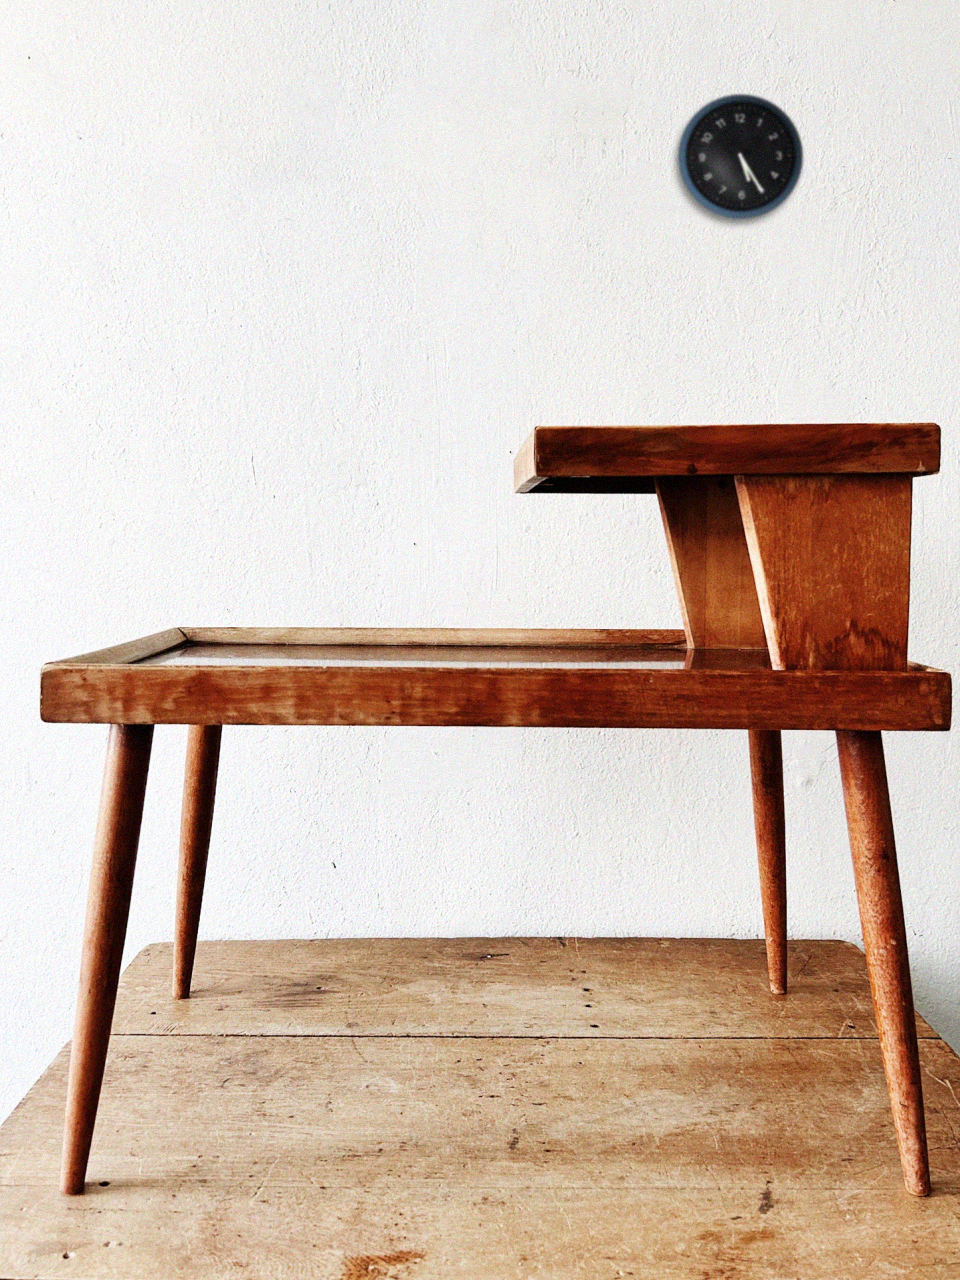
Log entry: 5h25
